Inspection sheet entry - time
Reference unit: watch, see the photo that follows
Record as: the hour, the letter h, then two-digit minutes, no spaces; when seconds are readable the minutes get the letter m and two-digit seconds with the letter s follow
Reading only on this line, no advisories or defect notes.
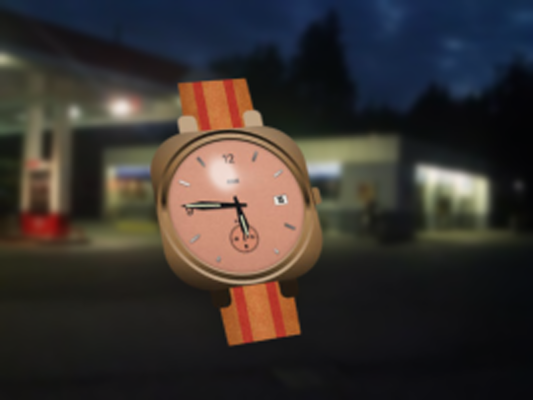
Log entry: 5h46
